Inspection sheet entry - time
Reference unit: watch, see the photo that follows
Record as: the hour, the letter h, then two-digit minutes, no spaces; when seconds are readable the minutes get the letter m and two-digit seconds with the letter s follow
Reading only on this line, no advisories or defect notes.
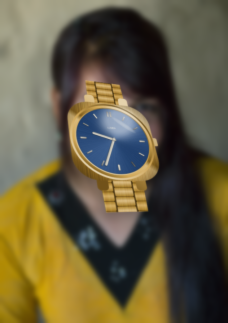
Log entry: 9h34
